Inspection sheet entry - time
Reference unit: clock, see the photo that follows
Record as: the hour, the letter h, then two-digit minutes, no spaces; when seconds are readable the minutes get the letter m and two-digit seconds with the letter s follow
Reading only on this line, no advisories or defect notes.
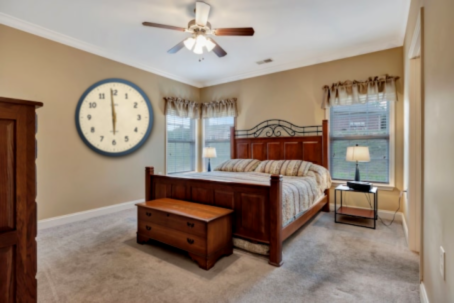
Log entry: 5h59
